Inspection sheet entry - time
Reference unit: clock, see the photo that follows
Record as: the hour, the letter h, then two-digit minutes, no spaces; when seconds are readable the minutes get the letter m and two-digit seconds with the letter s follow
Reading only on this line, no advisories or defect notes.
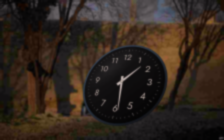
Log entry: 1h29
